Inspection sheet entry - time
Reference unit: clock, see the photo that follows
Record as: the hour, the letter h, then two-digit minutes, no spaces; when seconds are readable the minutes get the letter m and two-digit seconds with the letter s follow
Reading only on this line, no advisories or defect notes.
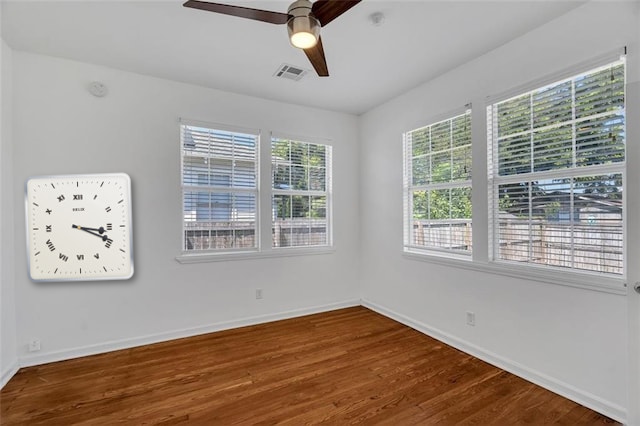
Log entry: 3h19
